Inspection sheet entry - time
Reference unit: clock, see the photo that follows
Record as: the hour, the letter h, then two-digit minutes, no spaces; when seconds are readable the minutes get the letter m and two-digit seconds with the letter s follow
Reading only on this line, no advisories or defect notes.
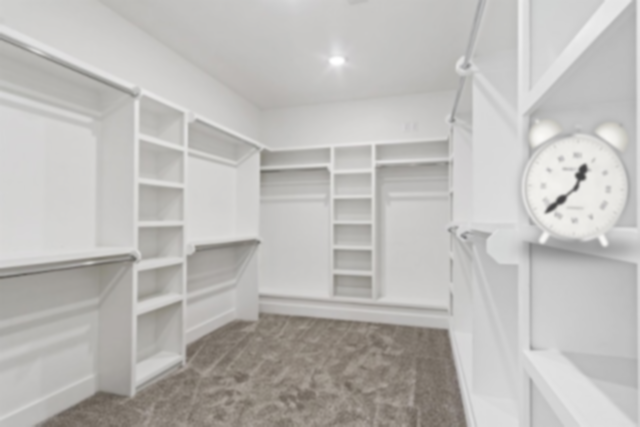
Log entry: 12h38
